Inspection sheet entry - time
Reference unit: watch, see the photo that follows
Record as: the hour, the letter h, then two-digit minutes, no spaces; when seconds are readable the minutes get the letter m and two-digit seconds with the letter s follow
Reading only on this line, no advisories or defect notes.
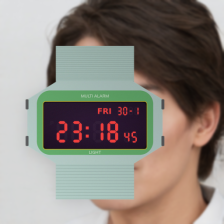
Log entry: 23h18m45s
